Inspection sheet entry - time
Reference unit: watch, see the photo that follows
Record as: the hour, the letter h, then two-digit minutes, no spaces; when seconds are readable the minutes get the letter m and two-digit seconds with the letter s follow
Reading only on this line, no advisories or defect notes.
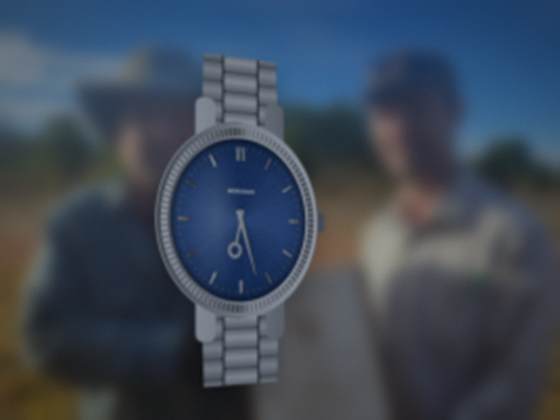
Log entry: 6h27
